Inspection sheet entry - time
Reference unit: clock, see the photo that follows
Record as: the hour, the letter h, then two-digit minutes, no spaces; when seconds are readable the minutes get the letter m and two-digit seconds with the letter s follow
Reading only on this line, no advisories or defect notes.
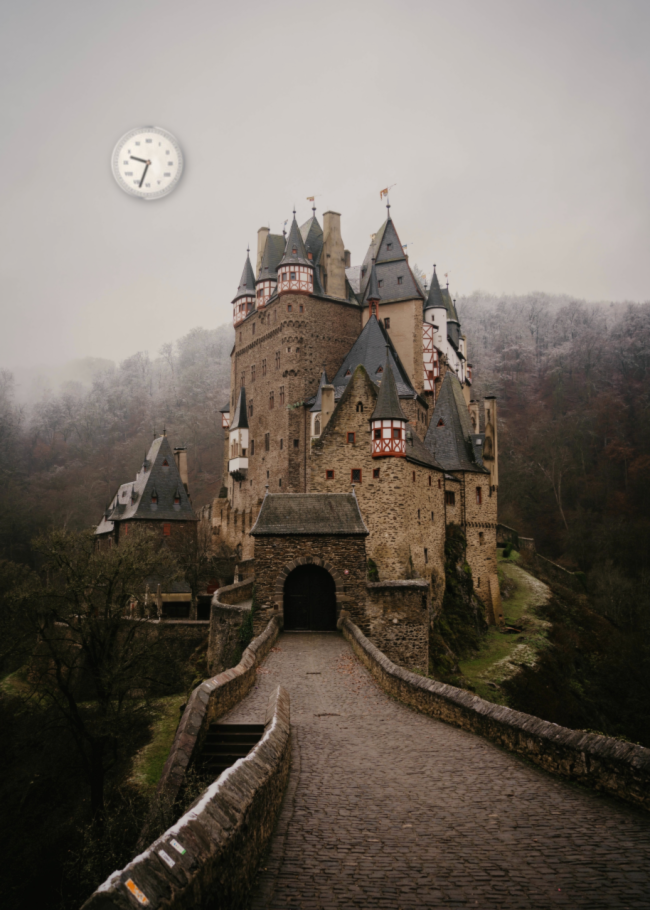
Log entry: 9h33
